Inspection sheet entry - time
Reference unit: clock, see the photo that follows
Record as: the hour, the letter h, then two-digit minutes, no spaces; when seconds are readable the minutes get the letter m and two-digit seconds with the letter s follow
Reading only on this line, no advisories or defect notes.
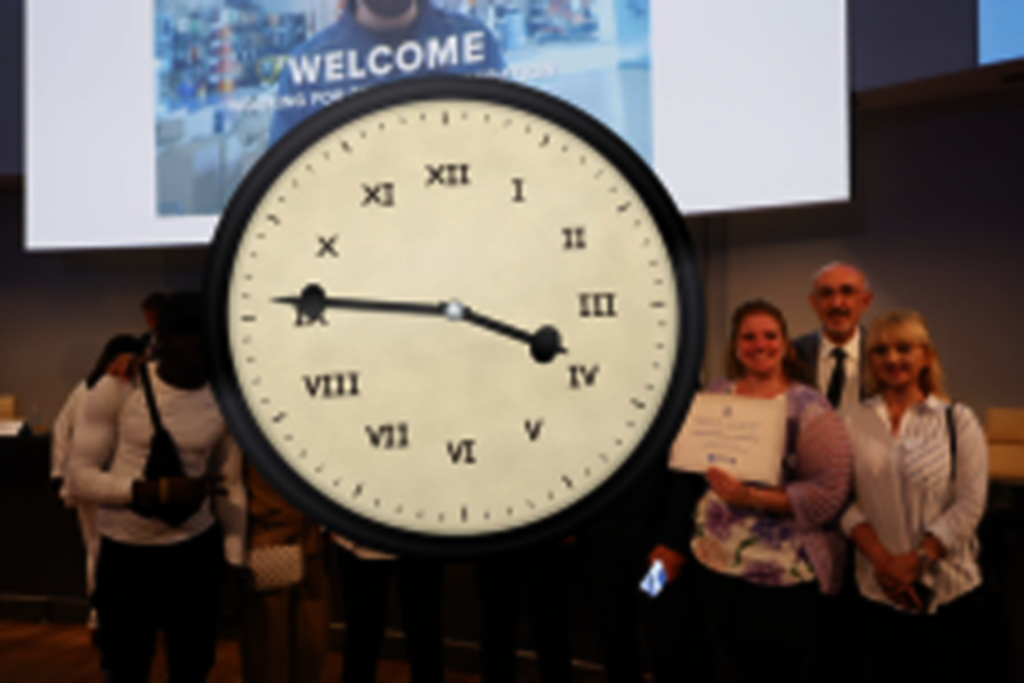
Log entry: 3h46
